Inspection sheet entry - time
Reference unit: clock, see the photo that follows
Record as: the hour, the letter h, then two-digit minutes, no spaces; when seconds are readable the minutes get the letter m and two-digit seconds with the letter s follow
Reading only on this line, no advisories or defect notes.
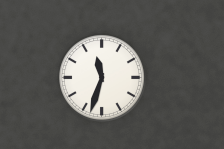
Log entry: 11h33
